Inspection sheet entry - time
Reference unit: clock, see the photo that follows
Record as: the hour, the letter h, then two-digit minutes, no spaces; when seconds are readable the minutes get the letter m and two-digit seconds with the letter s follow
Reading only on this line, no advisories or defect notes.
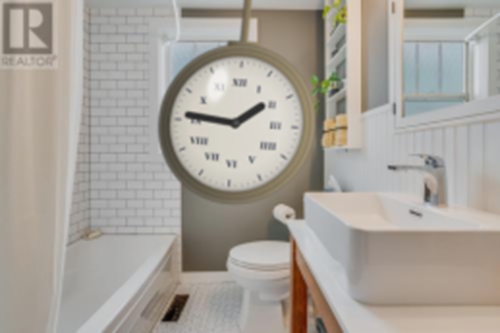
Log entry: 1h46
